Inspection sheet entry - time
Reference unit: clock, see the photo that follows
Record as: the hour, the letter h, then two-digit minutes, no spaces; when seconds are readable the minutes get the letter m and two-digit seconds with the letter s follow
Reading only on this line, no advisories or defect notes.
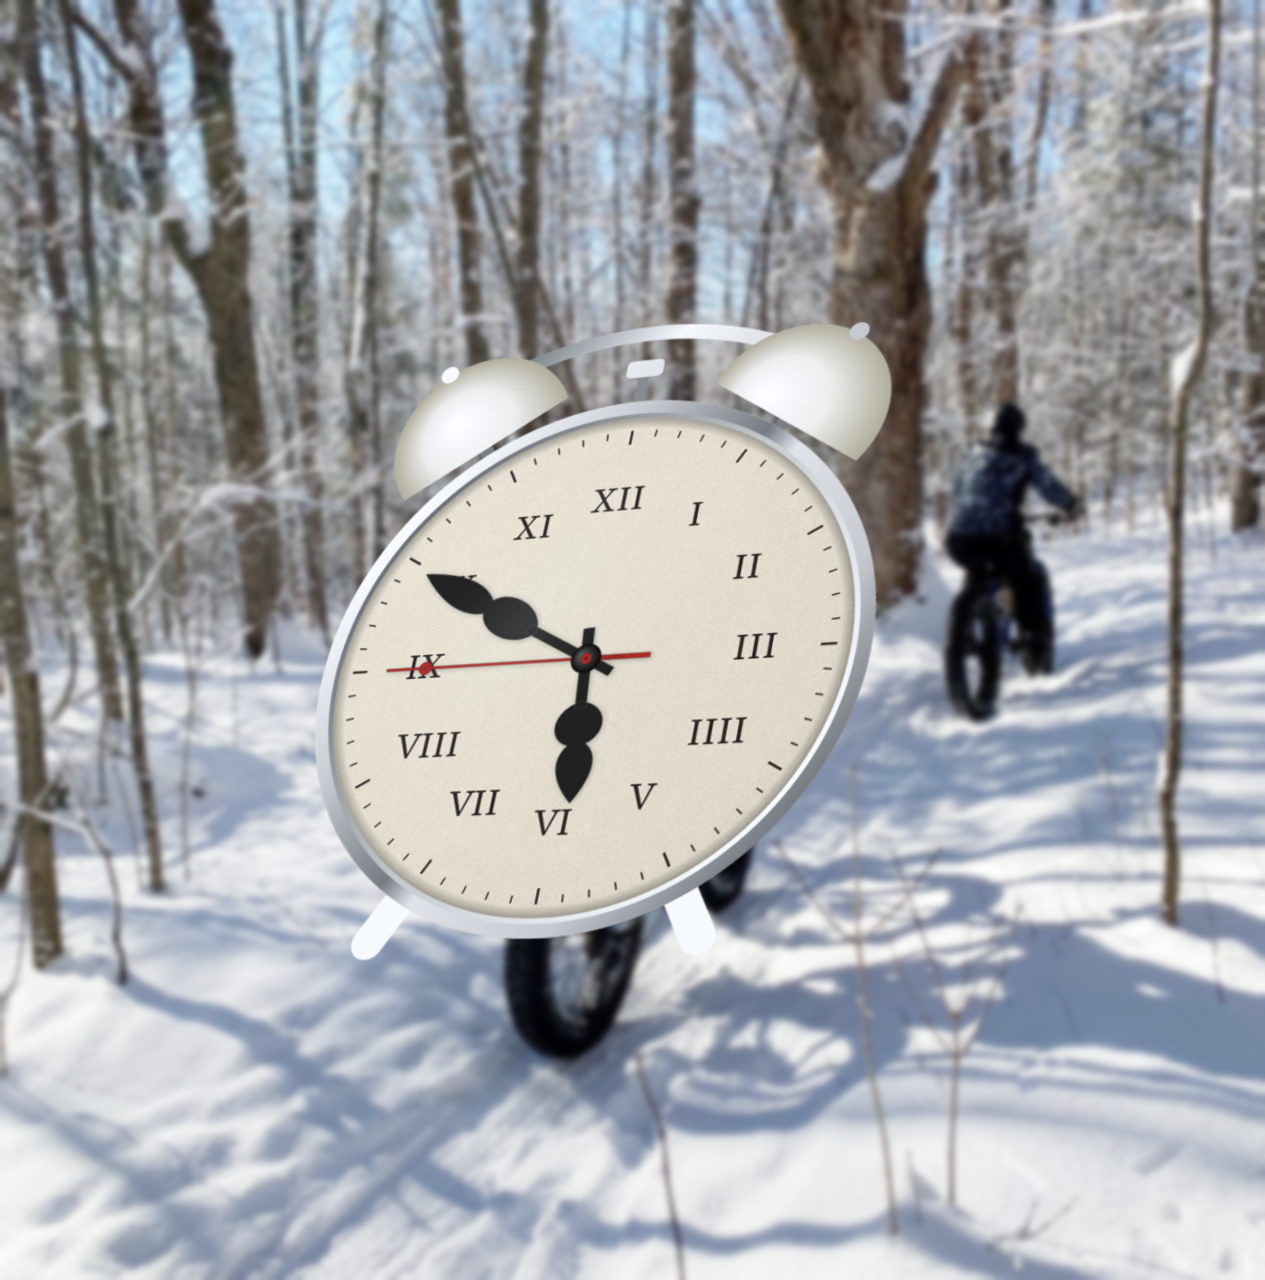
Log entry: 5h49m45s
